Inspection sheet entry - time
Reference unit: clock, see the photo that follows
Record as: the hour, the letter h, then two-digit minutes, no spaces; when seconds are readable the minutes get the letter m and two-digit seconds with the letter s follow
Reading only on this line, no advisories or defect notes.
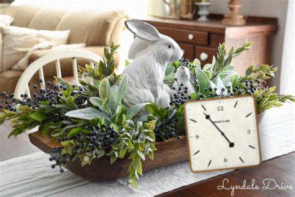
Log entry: 4h54
